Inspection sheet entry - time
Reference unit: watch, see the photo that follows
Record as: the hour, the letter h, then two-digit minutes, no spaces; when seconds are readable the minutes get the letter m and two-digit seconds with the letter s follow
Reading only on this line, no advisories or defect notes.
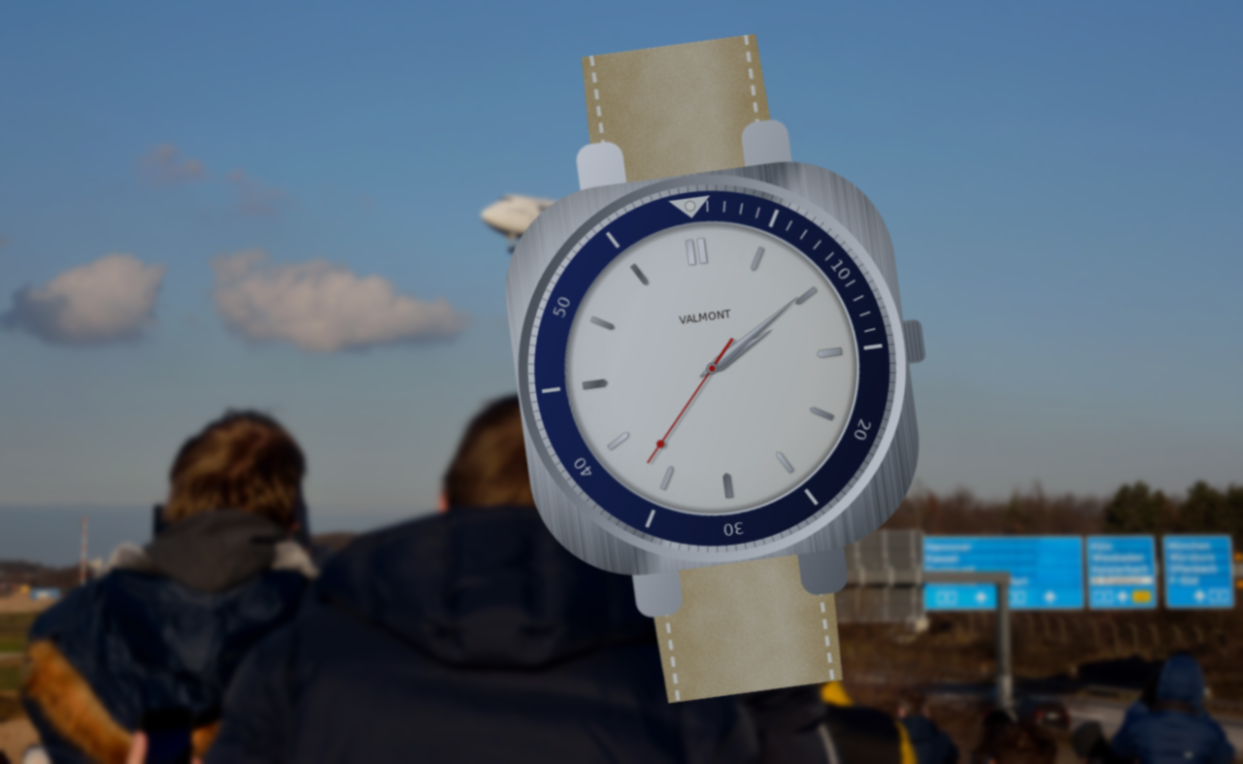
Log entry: 2h09m37s
